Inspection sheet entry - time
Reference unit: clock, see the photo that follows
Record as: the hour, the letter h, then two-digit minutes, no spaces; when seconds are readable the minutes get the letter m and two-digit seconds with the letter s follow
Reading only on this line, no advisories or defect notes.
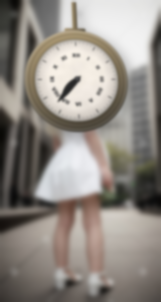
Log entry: 7h37
